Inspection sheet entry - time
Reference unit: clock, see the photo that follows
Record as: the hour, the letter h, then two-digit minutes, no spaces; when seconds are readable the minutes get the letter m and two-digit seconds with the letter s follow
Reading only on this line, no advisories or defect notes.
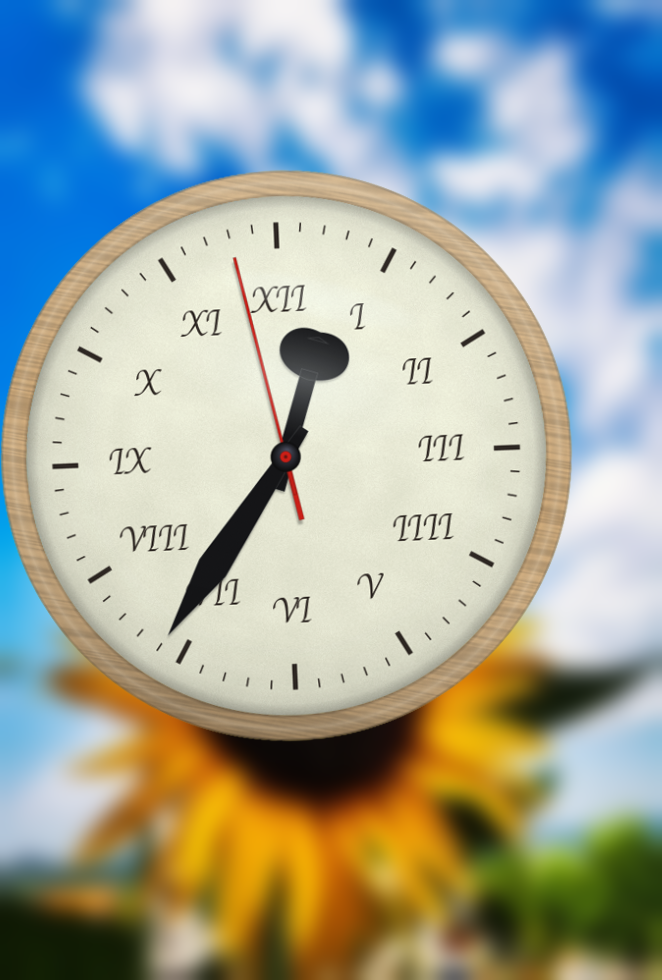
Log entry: 12h35m58s
